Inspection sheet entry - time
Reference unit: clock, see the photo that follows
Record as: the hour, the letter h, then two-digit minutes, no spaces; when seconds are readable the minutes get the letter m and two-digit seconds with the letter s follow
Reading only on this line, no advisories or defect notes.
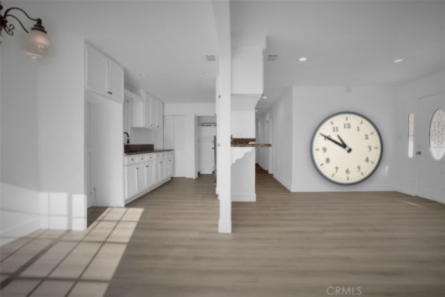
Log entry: 10h50
